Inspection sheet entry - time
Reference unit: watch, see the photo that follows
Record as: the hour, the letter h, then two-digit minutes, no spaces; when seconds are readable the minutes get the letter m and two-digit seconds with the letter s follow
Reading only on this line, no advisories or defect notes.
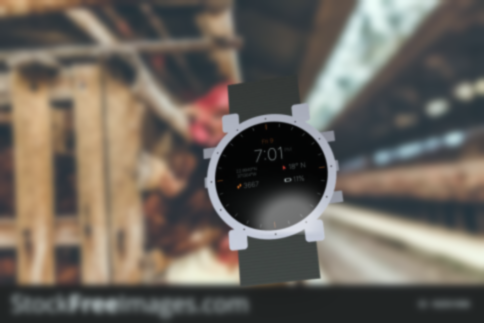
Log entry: 7h01
